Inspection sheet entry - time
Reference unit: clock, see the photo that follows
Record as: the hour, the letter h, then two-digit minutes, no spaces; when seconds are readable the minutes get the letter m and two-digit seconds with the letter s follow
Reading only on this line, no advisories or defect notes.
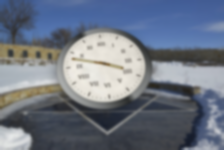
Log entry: 3h48
